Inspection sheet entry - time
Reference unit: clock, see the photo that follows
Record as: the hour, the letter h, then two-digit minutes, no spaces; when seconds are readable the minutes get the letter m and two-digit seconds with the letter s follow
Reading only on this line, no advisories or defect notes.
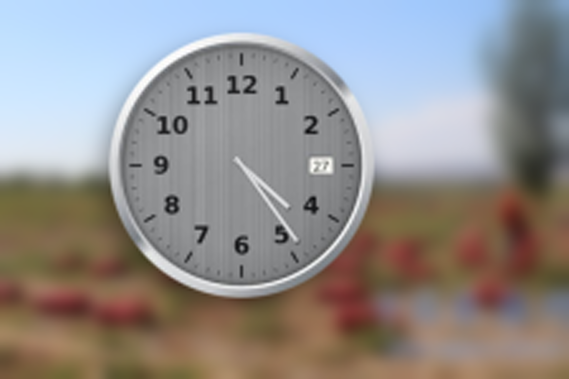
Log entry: 4h24
